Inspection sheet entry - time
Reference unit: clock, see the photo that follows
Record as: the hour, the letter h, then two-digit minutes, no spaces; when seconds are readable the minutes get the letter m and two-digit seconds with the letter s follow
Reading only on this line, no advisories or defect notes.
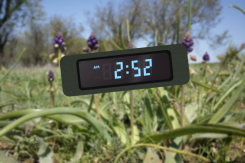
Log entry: 2h52
